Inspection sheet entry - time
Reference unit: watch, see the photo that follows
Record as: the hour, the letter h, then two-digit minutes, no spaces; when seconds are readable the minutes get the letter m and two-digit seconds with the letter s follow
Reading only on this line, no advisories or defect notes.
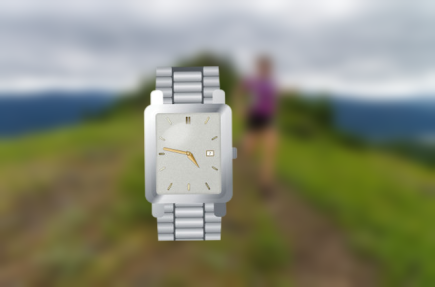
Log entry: 4h47
